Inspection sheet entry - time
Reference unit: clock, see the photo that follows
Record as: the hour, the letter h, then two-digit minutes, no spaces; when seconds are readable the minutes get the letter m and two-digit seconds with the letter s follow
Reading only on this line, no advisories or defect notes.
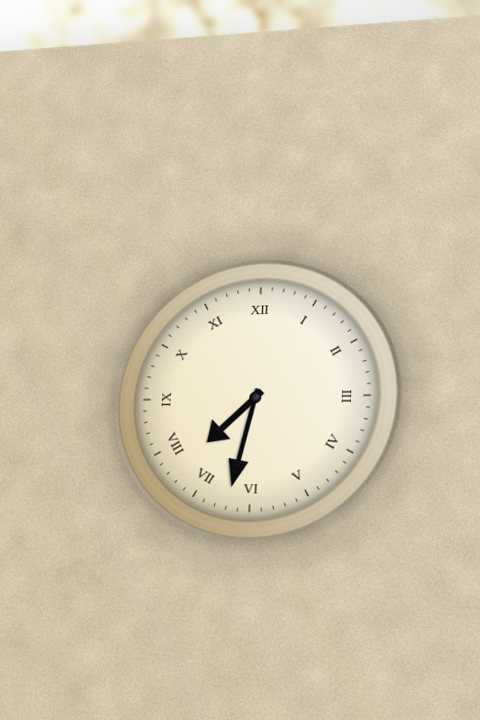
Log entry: 7h32
